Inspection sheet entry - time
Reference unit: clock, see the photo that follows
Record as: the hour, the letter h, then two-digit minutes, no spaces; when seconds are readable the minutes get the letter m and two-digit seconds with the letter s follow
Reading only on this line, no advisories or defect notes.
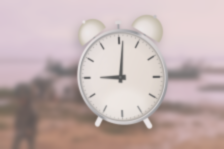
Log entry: 9h01
